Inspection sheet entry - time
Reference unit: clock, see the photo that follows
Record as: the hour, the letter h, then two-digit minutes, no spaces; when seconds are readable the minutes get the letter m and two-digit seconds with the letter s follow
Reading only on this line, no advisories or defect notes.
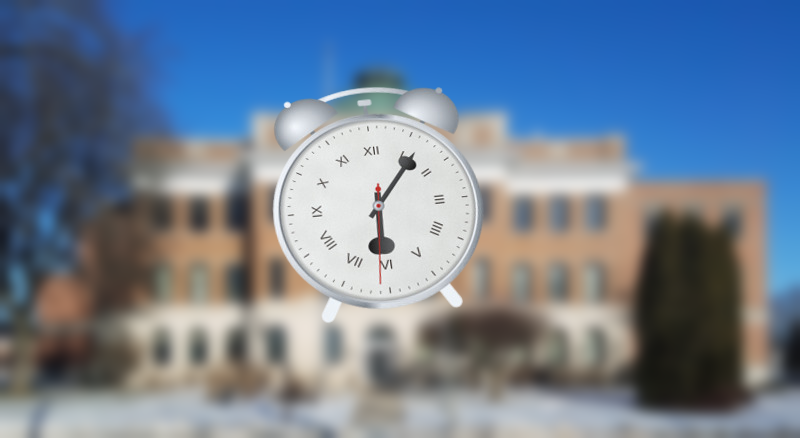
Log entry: 6h06m31s
